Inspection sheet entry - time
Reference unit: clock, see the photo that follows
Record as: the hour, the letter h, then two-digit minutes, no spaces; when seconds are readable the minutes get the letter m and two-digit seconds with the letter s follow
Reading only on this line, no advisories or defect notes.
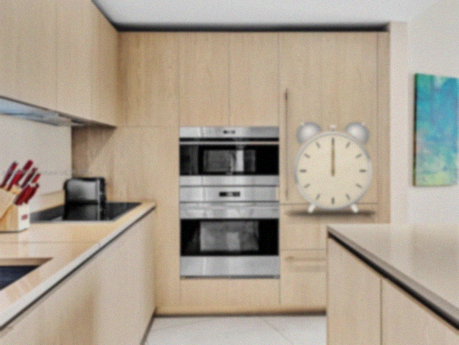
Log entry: 12h00
